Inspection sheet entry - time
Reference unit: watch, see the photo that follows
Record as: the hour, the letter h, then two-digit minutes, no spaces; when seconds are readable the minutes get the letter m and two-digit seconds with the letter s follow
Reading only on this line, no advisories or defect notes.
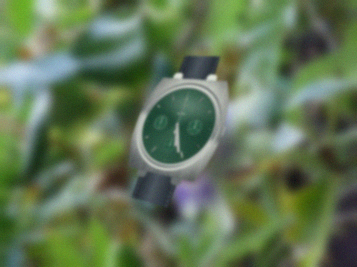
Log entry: 5h26
